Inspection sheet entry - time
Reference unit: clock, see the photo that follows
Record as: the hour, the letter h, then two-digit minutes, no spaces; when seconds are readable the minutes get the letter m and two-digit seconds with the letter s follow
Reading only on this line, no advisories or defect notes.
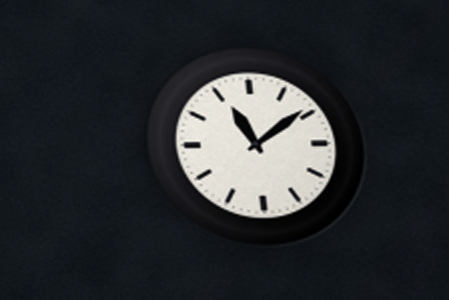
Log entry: 11h09
